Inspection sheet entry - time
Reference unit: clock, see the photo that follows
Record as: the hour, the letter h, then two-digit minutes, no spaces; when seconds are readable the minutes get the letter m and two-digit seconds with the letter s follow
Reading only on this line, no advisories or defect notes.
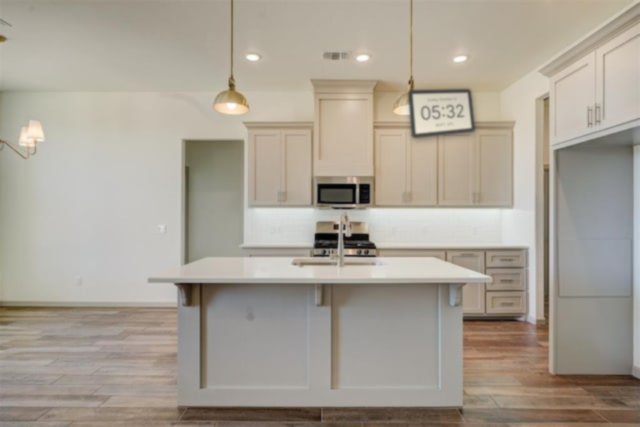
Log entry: 5h32
